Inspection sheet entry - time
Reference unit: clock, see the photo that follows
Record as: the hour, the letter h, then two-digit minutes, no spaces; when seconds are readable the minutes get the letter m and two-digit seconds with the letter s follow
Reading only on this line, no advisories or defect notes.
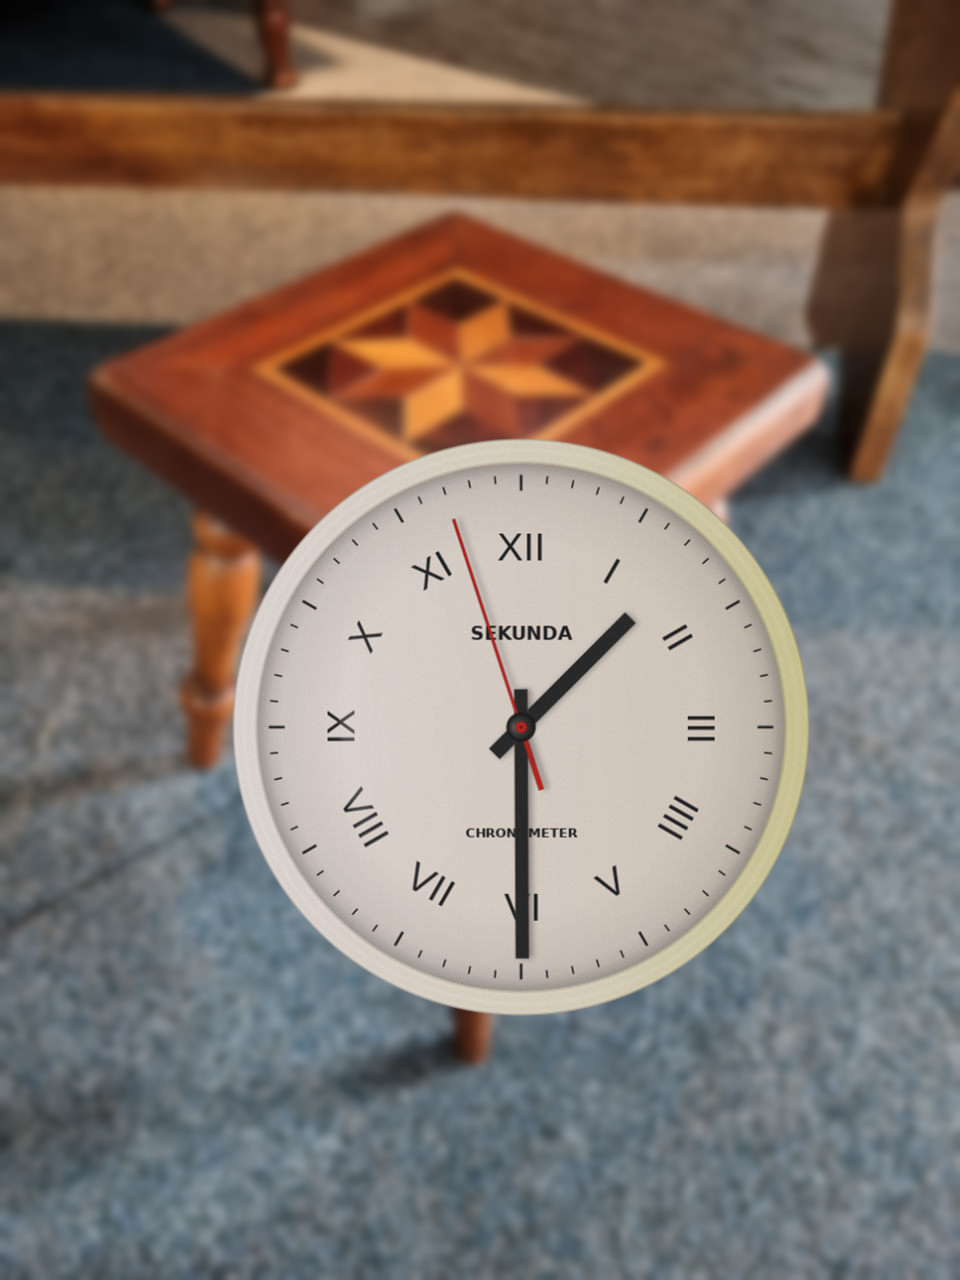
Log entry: 1h29m57s
